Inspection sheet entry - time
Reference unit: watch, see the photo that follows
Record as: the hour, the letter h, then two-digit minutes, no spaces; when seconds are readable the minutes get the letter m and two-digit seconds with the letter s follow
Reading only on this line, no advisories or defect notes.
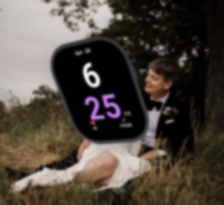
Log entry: 6h25
